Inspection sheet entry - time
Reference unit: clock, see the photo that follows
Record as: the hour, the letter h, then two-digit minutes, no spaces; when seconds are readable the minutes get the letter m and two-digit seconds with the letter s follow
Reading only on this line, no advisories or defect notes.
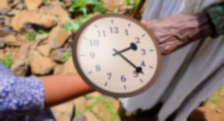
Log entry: 2h23
